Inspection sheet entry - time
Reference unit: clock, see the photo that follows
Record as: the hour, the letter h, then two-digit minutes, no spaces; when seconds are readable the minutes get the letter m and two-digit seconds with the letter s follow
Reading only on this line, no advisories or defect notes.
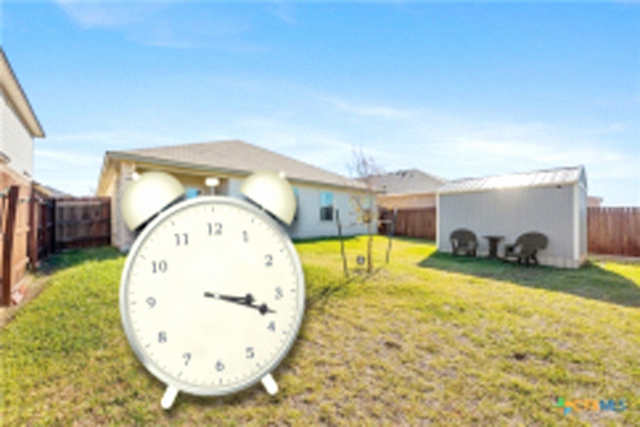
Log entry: 3h18
